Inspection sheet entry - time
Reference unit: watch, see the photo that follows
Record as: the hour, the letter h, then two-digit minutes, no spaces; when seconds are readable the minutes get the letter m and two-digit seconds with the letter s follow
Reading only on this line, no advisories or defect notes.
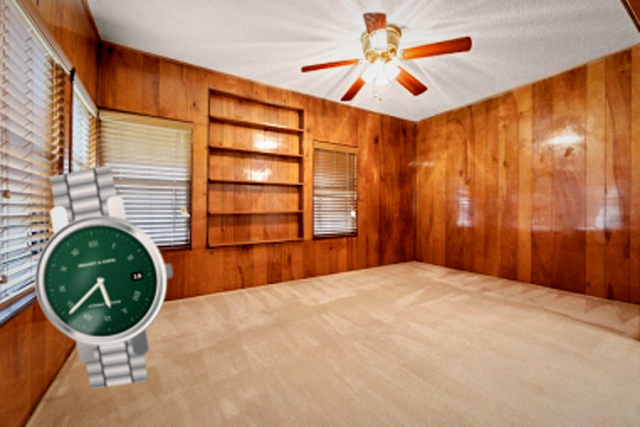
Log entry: 5h39
